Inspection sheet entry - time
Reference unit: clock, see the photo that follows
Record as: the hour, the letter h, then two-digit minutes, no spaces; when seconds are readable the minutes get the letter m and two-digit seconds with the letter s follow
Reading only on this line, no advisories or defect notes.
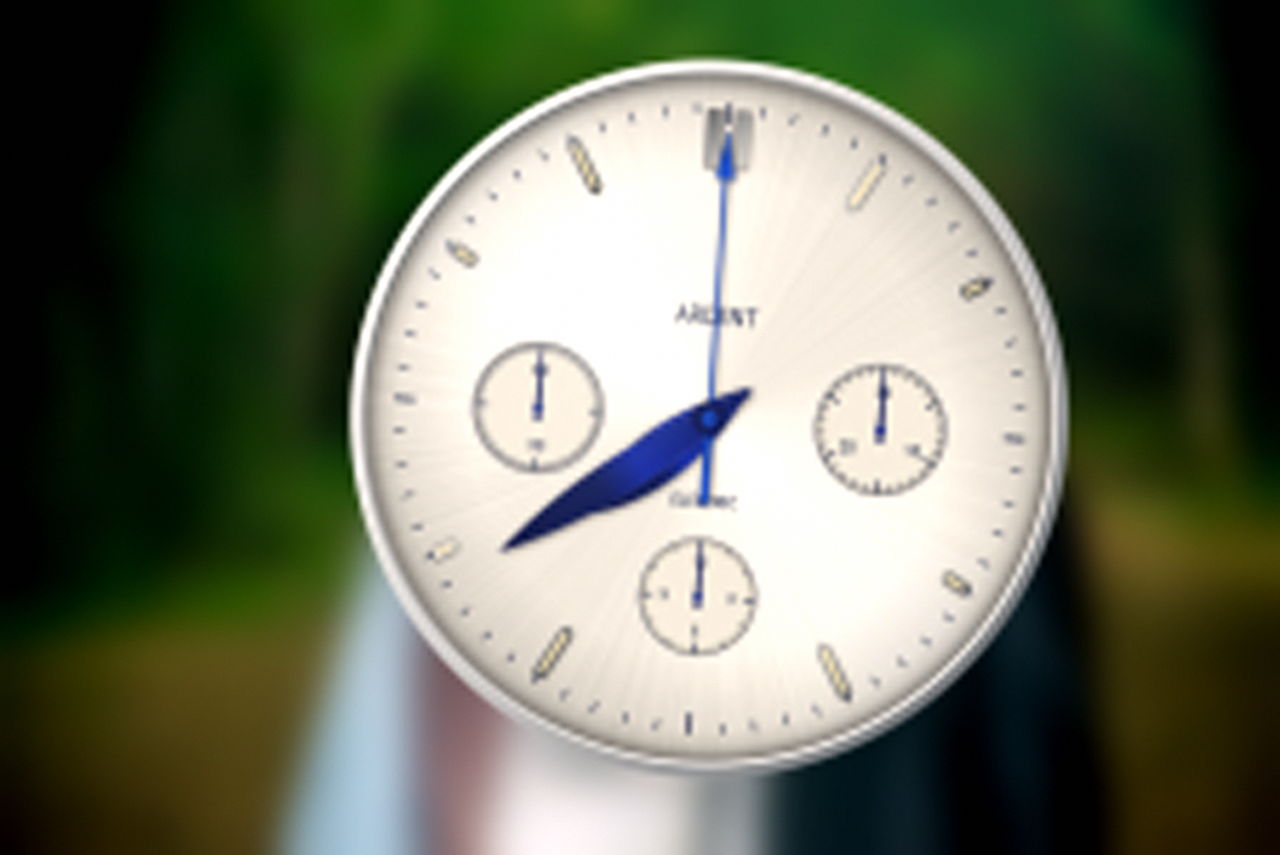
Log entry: 7h39
